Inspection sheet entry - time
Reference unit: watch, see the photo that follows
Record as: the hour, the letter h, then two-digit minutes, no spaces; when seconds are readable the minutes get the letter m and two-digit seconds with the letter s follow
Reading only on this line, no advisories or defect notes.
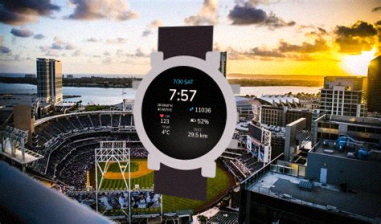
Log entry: 7h57
